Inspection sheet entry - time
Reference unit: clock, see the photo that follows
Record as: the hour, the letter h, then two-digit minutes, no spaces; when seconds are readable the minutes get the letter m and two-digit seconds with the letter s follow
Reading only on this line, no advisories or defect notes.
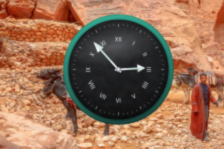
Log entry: 2h53
